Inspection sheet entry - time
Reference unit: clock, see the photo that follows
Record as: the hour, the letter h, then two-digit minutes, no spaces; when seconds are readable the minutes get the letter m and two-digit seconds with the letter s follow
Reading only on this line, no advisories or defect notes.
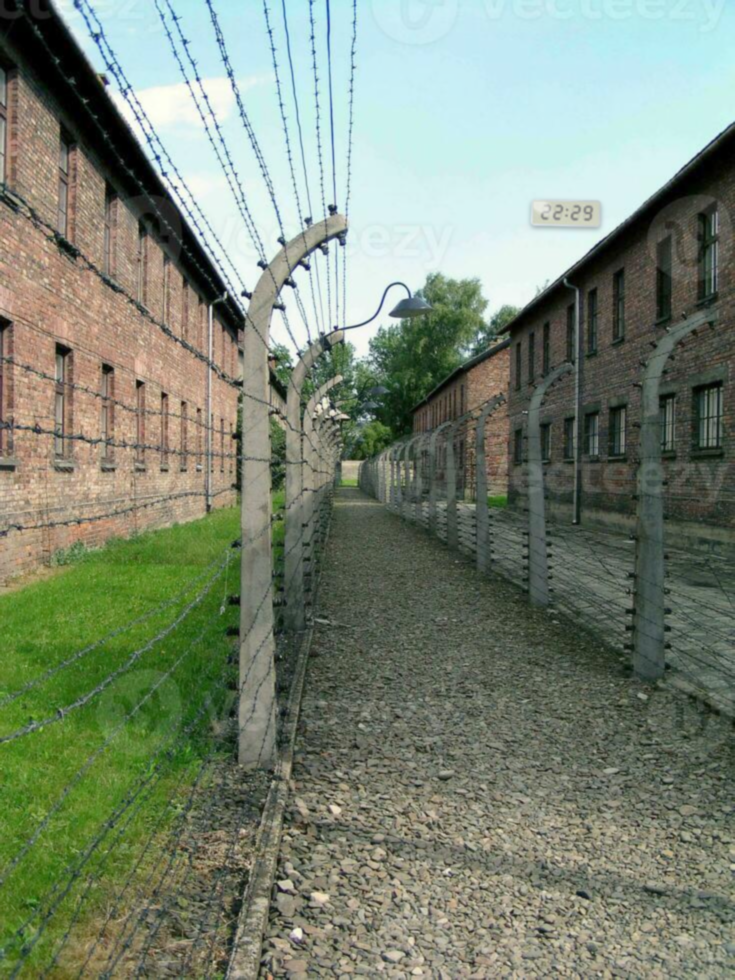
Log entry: 22h29
